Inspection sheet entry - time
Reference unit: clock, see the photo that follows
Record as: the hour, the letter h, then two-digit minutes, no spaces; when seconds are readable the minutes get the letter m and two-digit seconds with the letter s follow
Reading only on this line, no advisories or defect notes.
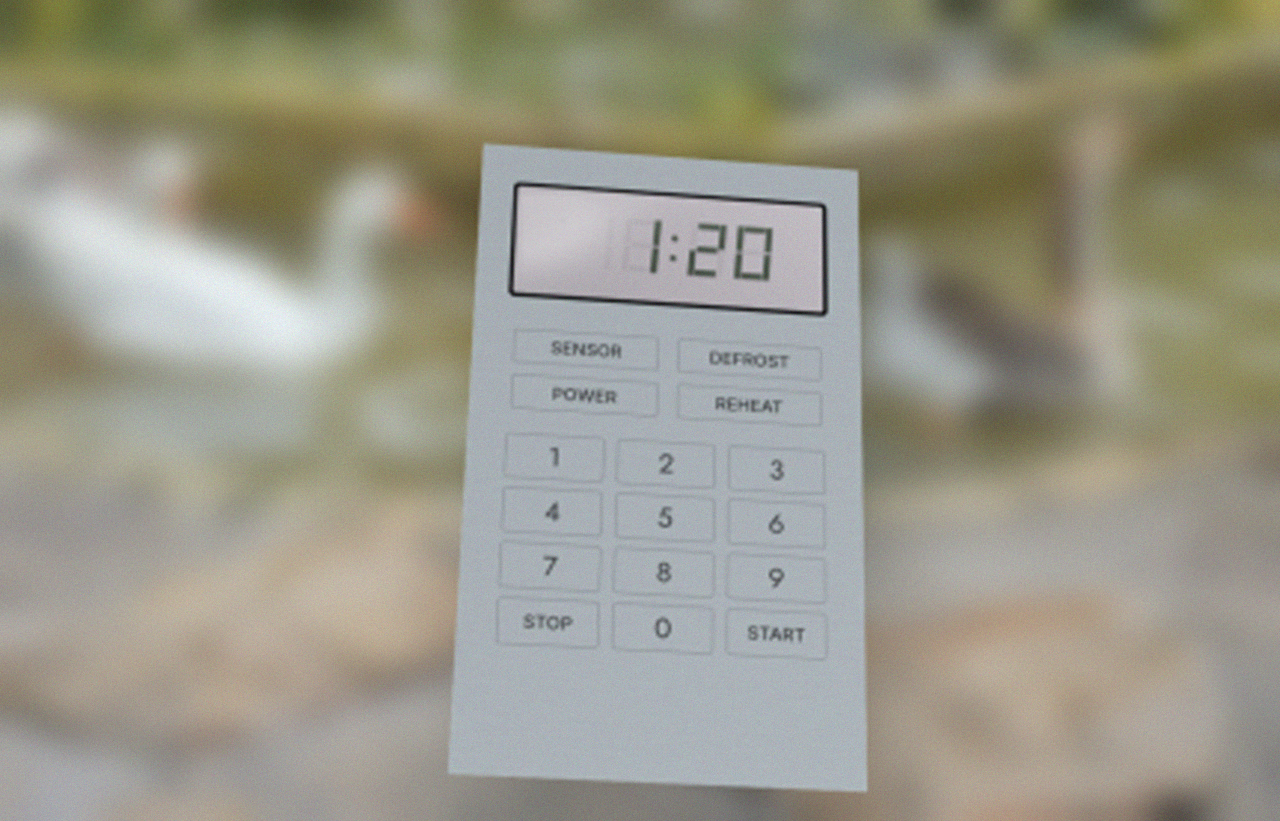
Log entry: 1h20
